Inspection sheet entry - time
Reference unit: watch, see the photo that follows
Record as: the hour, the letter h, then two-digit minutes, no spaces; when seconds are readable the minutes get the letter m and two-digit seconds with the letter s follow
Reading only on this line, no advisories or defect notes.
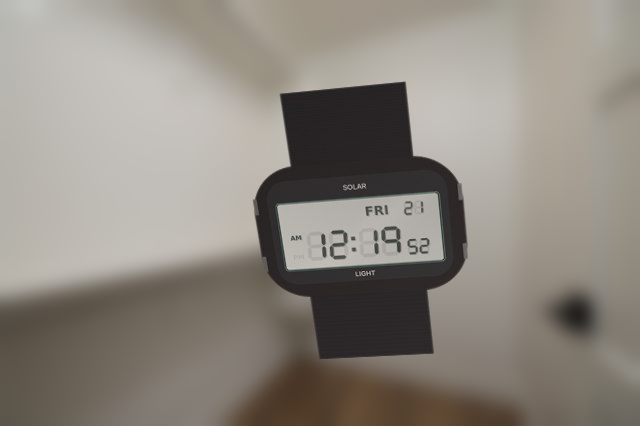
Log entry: 12h19m52s
